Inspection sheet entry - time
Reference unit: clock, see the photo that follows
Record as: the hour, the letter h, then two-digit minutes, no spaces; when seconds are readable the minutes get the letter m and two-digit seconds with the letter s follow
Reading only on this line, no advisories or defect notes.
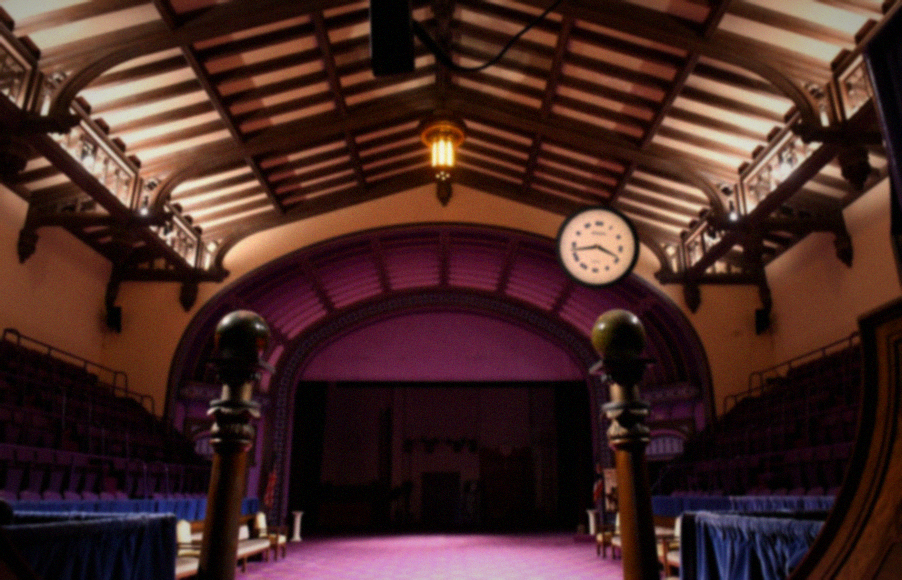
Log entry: 3h43
